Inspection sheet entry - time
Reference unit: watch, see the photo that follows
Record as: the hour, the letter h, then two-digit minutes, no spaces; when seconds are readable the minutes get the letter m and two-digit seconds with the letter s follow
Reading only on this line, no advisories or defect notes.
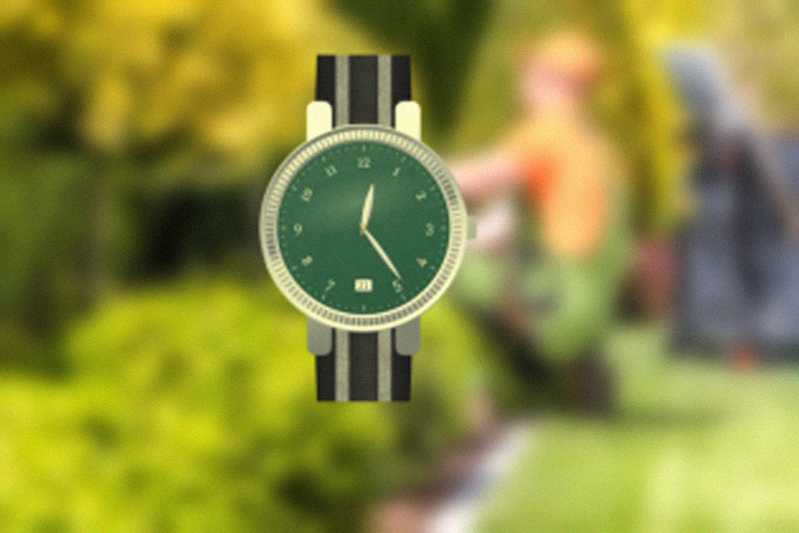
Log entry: 12h24
